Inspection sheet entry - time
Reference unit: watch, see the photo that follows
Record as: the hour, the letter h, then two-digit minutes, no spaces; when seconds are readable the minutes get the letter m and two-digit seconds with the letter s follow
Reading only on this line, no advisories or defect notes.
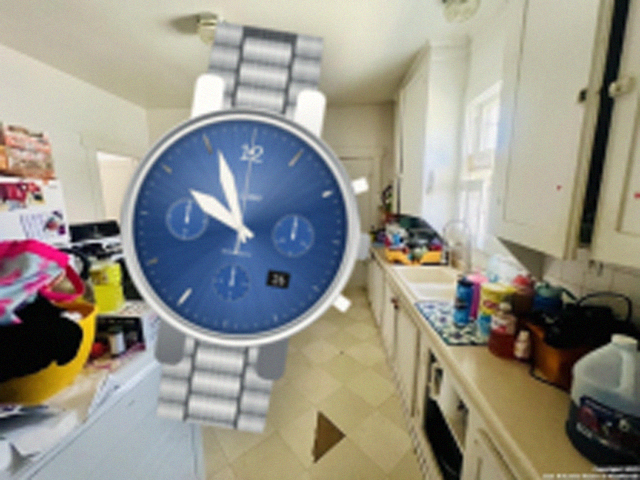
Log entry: 9h56
